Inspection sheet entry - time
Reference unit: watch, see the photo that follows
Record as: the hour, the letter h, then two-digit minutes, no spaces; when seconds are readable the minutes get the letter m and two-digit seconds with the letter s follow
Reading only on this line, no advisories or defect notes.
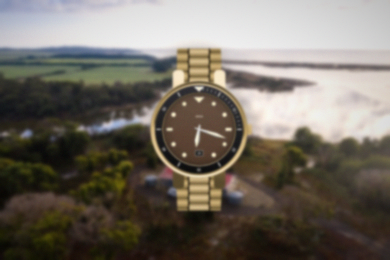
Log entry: 6h18
